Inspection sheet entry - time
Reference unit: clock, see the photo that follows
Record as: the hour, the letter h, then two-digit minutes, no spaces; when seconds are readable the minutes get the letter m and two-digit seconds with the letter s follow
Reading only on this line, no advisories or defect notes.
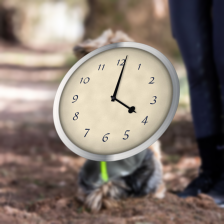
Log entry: 4h01
